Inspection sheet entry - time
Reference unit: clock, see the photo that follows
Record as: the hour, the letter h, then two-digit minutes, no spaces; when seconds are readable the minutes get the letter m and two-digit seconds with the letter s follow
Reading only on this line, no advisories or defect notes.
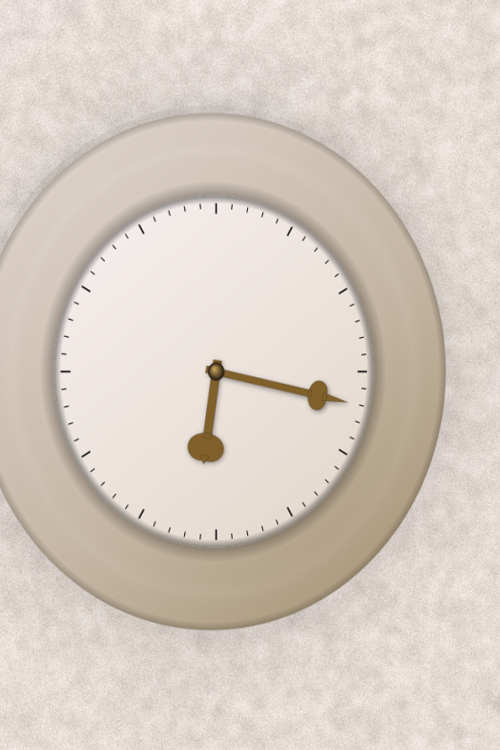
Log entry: 6h17
